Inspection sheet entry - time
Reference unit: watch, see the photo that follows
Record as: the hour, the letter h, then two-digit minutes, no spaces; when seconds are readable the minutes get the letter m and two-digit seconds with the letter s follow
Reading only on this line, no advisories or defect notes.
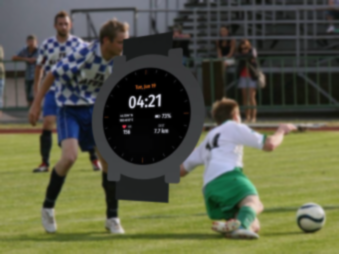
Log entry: 4h21
